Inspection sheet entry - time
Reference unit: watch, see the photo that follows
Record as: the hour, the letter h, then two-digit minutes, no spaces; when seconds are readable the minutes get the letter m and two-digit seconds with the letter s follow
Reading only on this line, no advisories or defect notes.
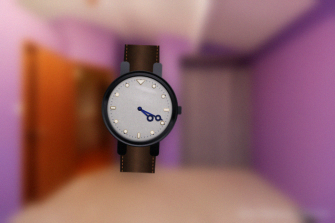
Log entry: 4h19
